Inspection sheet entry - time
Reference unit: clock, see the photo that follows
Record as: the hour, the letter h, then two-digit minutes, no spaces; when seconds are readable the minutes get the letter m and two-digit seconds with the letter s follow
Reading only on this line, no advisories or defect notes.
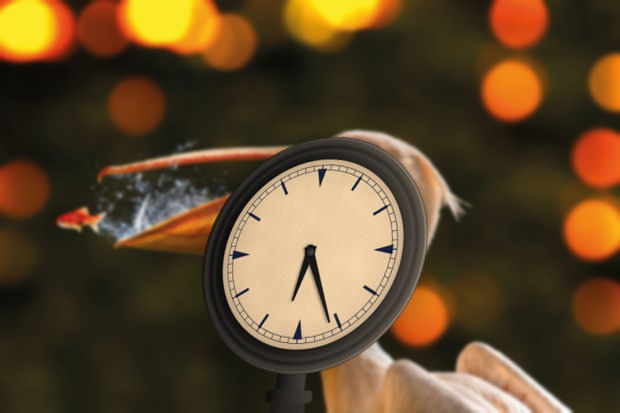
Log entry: 6h26
